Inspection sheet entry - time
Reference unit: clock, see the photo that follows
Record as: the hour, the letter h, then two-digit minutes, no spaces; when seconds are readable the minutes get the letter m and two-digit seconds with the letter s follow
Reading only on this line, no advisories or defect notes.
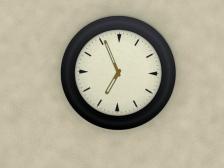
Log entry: 6h56
